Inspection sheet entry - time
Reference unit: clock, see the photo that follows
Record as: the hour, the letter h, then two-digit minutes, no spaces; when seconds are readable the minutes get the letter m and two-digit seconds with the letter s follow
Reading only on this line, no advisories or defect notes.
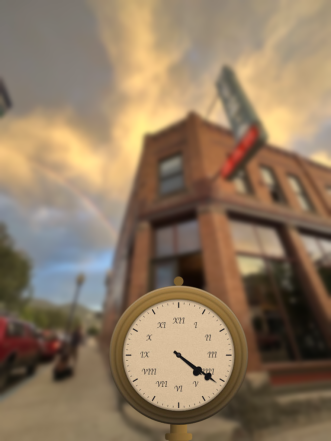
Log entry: 4h21
